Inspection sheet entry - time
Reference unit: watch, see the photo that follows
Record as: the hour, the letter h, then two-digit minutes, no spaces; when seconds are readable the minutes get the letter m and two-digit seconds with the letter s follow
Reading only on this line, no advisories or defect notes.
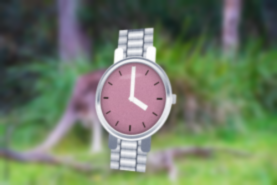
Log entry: 4h00
